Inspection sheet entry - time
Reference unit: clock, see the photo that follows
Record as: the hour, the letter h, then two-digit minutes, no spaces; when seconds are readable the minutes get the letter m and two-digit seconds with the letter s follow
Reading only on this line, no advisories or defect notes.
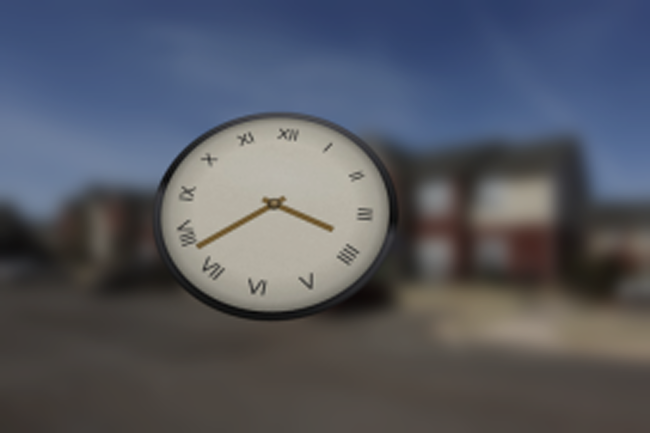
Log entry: 3h38
